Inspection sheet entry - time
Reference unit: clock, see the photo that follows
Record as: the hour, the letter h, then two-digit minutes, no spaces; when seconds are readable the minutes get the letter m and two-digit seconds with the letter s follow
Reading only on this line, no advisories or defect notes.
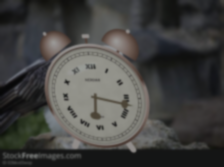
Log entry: 6h17
